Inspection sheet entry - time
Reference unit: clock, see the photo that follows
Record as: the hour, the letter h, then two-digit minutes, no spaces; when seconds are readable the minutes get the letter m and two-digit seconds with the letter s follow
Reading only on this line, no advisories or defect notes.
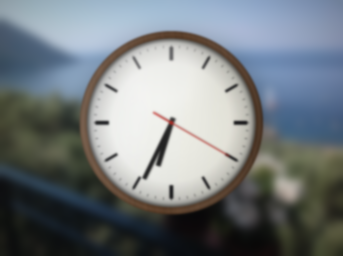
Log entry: 6h34m20s
